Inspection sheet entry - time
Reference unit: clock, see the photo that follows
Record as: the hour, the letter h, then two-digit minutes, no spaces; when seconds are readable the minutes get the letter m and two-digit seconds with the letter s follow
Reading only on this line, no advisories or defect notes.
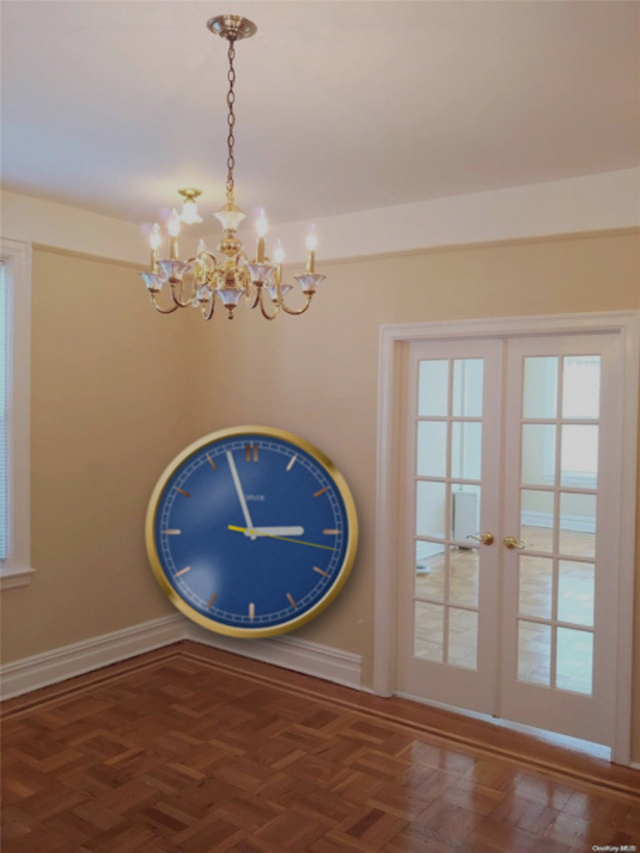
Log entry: 2h57m17s
